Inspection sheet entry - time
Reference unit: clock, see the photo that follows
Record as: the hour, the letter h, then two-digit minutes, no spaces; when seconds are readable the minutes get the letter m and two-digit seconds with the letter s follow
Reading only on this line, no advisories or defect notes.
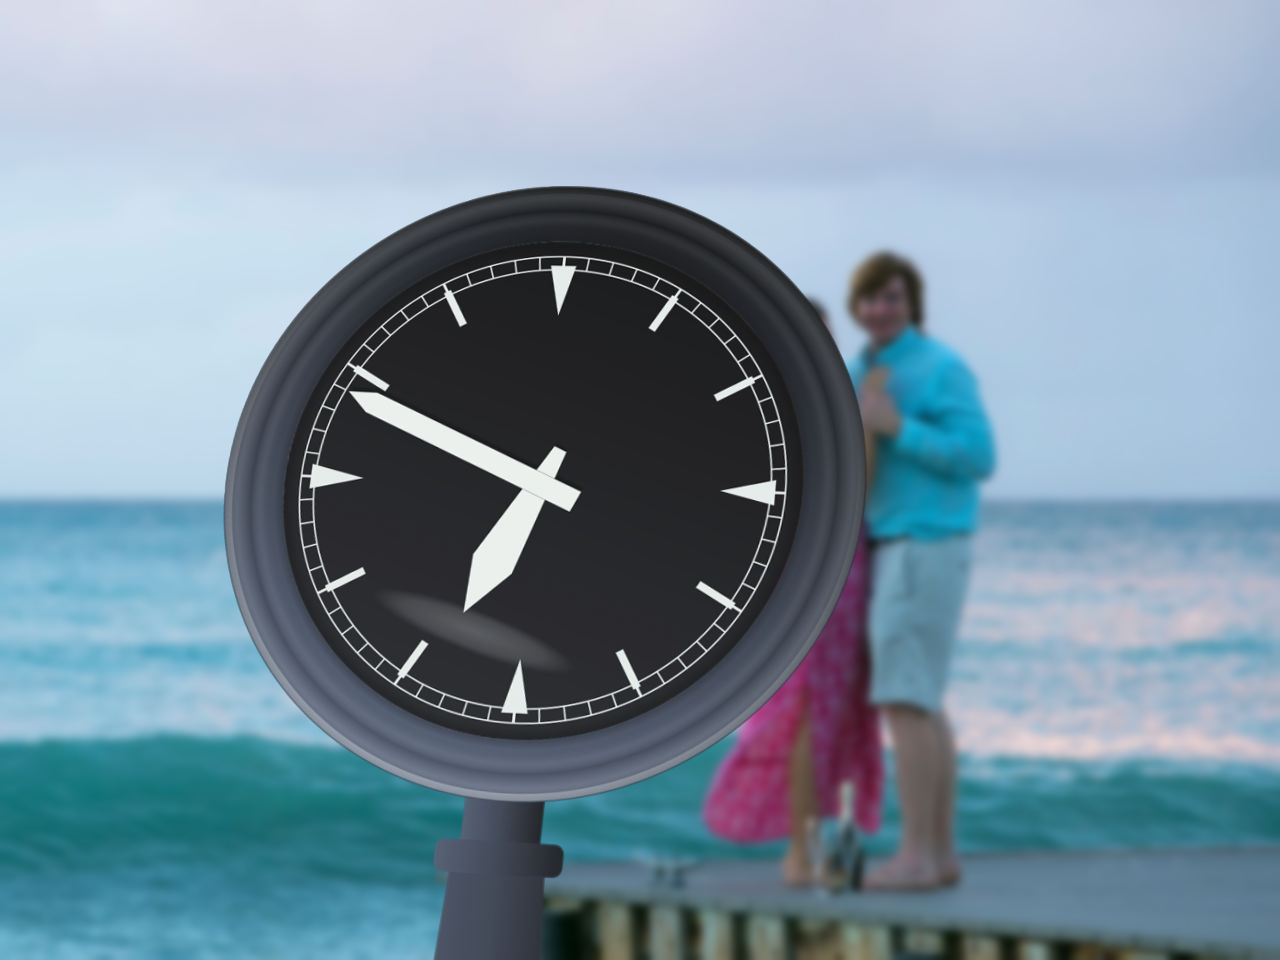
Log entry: 6h49
